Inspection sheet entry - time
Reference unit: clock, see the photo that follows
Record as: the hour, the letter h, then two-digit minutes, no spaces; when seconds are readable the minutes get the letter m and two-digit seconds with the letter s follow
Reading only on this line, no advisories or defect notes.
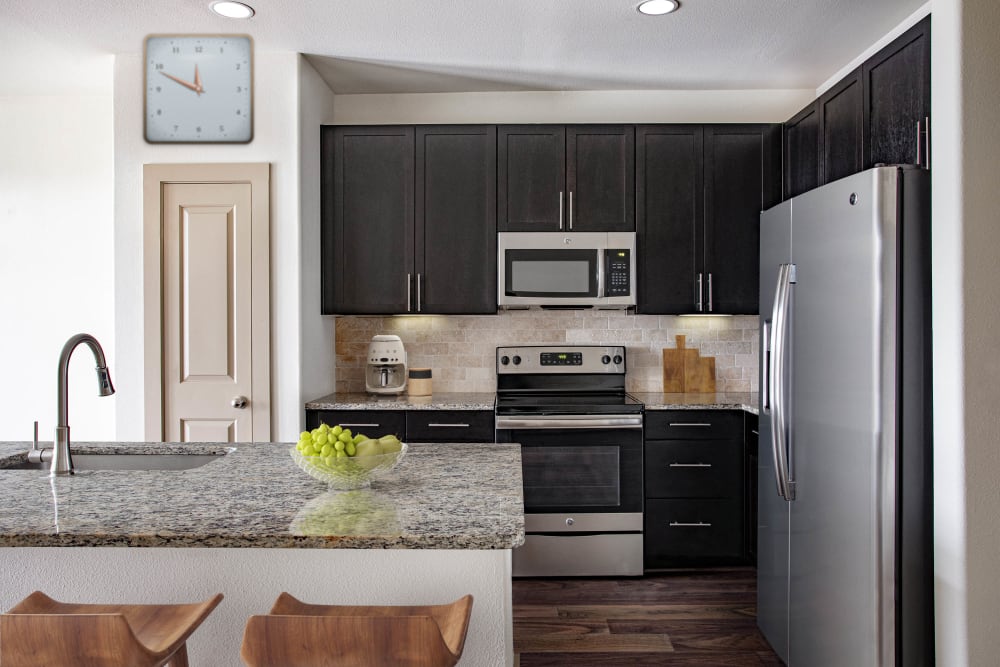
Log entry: 11h49
